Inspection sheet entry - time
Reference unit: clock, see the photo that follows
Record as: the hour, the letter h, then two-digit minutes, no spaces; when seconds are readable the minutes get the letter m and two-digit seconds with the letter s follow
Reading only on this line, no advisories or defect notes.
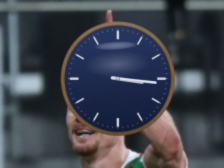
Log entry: 3h16
